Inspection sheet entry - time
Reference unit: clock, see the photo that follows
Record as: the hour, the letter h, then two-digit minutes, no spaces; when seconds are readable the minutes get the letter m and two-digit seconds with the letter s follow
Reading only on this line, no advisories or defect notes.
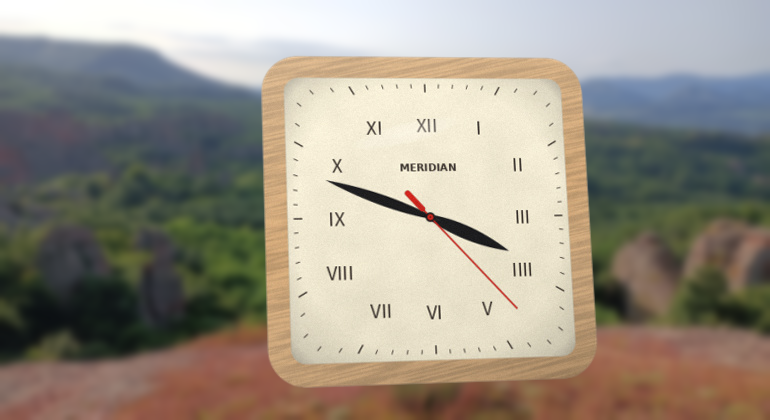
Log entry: 3h48m23s
